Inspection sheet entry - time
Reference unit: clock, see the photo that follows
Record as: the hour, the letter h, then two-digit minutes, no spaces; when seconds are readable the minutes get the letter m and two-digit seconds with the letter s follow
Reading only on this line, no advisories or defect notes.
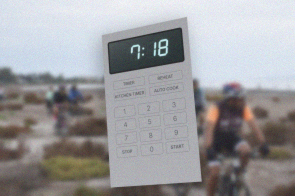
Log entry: 7h18
